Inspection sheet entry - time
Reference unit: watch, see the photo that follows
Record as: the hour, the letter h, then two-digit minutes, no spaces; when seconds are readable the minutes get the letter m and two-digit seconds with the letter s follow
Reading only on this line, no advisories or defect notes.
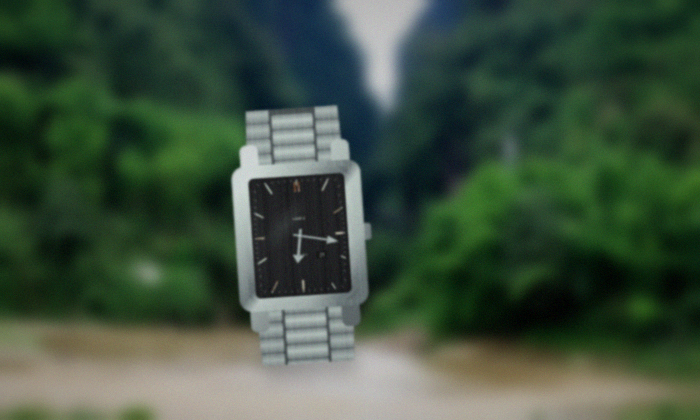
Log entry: 6h17
